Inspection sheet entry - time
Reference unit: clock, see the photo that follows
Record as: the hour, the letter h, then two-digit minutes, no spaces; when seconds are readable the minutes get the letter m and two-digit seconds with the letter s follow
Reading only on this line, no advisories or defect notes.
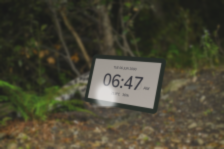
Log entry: 6h47
